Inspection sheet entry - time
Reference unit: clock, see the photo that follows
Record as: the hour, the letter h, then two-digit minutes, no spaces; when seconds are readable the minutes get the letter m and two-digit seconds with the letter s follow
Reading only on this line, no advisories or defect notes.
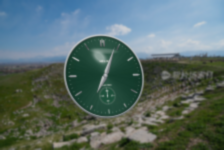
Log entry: 7h04
